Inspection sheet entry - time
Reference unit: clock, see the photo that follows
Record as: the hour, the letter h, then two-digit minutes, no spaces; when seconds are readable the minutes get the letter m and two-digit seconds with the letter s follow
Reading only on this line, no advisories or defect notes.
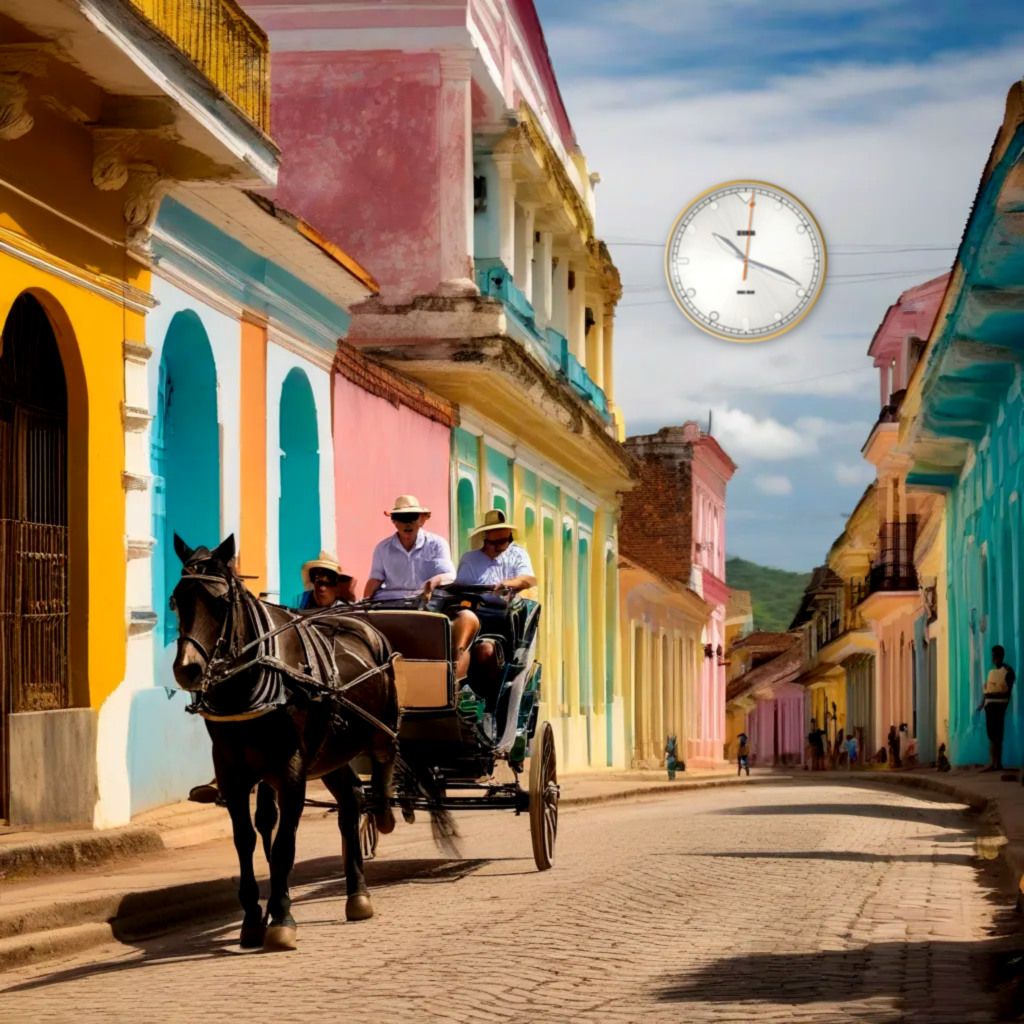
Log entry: 10h19m01s
